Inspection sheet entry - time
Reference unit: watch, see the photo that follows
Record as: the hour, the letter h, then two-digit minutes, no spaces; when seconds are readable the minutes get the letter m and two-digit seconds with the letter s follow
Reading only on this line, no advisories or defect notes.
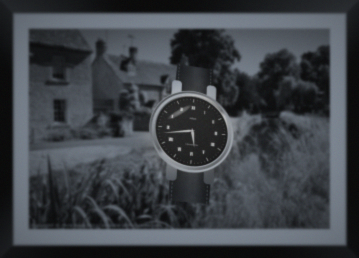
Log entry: 5h43
